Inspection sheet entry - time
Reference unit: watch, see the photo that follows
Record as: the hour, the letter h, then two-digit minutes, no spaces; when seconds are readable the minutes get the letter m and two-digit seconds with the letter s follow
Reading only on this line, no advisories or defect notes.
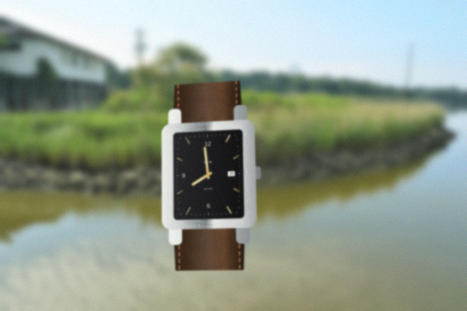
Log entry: 7h59
